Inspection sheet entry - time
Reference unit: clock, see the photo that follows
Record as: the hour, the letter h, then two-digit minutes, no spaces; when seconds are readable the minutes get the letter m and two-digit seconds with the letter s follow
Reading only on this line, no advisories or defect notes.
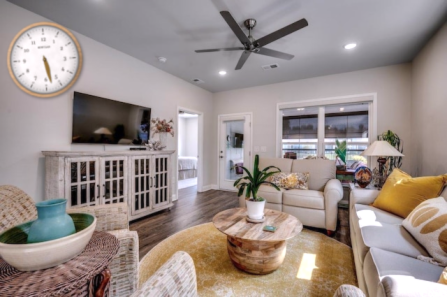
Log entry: 5h28
